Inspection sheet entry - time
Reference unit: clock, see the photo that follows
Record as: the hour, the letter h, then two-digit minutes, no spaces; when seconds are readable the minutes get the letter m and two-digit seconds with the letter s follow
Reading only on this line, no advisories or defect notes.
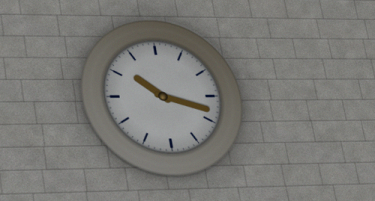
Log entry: 10h18
